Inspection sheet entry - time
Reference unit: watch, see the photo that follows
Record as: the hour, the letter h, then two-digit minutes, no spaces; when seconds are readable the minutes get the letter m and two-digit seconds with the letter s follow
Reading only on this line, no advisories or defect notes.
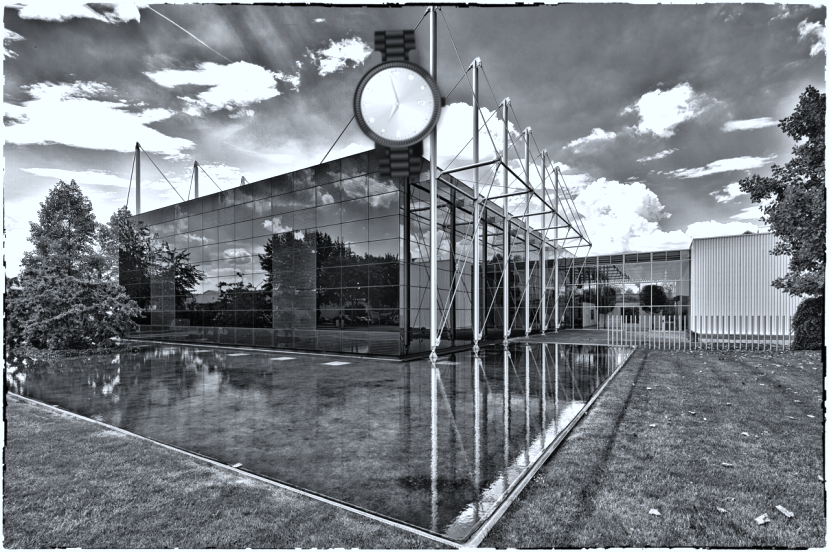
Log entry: 6h58
